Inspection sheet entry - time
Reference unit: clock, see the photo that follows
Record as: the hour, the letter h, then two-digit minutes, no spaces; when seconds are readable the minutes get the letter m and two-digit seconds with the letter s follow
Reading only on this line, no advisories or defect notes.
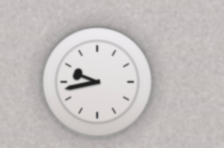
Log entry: 9h43
